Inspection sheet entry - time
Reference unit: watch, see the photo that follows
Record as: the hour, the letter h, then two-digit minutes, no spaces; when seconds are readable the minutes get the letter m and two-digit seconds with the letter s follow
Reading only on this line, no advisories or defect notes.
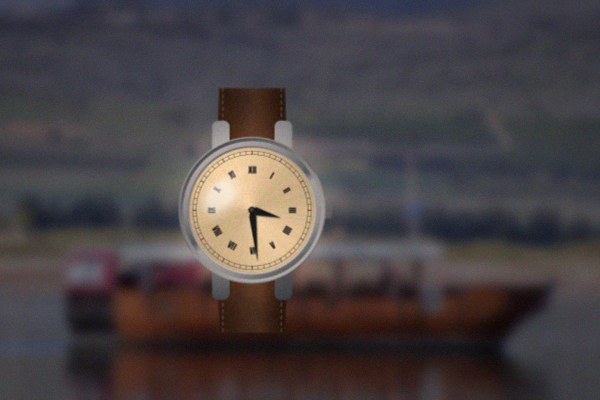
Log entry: 3h29
